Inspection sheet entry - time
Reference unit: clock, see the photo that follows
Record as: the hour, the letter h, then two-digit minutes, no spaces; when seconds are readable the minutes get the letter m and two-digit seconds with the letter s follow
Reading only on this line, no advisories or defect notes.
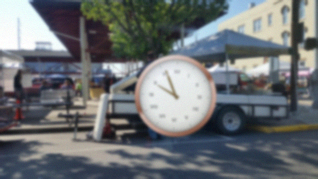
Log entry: 9h56
